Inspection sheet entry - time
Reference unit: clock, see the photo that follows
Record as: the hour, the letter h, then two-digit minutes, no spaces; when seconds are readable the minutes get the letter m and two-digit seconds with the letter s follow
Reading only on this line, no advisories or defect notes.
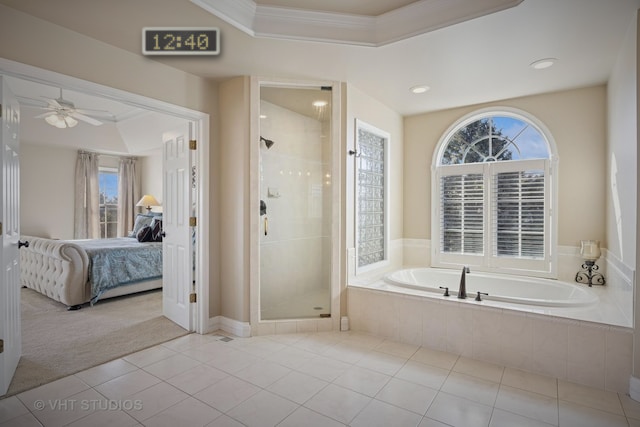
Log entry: 12h40
